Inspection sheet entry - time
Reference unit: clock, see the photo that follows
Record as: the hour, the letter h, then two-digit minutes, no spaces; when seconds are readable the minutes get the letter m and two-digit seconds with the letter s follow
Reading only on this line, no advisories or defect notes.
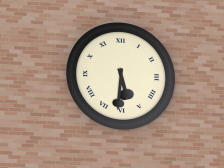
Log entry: 5h31
